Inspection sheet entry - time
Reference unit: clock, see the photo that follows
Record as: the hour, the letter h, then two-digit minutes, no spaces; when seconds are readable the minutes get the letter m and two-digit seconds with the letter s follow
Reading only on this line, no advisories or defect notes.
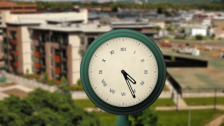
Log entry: 4h26
